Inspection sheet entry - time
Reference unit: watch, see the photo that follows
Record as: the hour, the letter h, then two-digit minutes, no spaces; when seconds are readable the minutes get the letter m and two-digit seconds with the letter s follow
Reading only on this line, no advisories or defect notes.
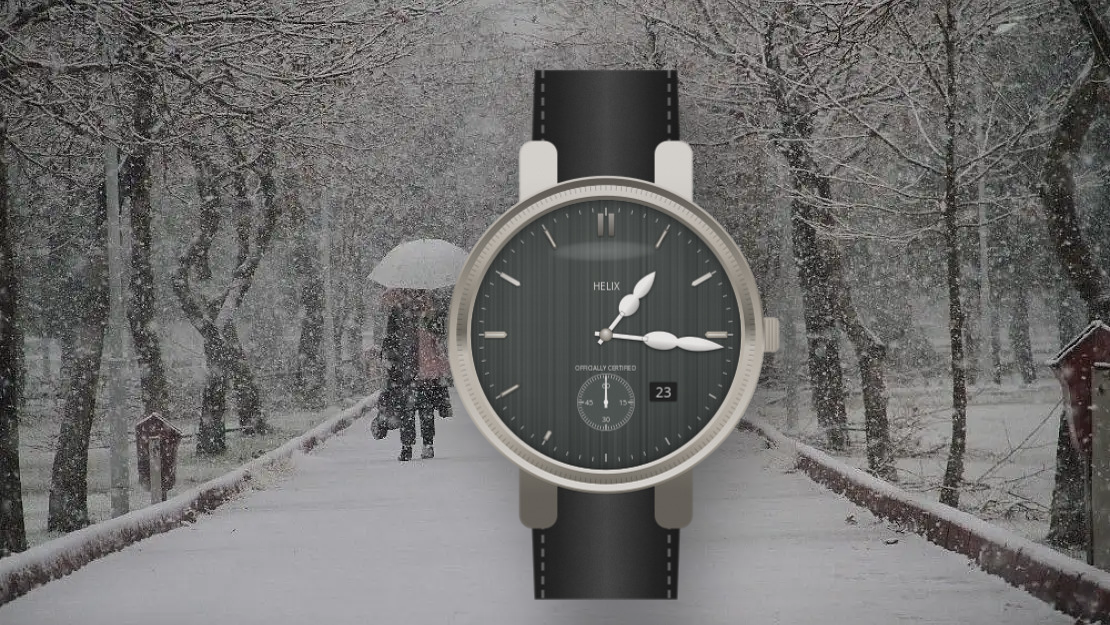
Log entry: 1h16
